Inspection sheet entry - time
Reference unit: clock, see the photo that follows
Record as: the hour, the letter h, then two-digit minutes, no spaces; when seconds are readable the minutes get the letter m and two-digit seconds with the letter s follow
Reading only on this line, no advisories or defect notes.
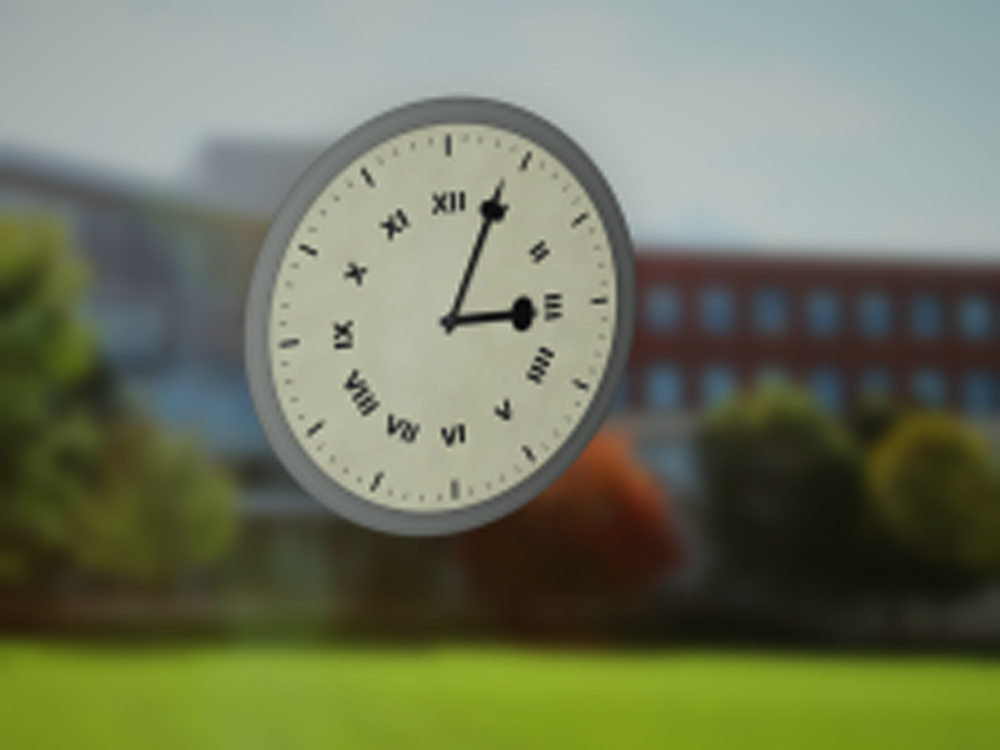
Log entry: 3h04
